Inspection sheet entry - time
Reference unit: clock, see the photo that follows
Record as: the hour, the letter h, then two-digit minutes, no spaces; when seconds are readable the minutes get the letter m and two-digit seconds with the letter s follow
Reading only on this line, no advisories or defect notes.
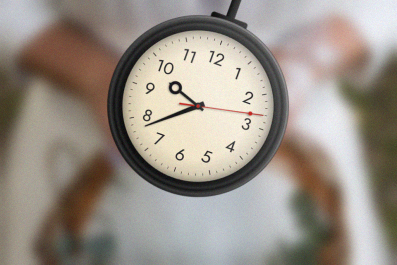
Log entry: 9h38m13s
